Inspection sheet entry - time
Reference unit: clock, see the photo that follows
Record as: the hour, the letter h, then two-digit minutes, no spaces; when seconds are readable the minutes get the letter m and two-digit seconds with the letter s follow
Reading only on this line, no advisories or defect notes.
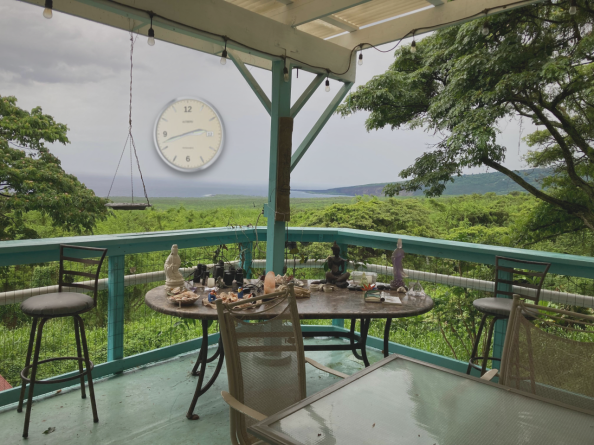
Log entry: 2h42
